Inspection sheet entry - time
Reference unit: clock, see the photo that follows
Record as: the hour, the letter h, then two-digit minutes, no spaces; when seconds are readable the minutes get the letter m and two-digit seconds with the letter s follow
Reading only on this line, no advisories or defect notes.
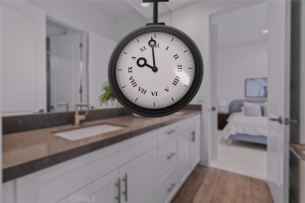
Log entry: 9h59
